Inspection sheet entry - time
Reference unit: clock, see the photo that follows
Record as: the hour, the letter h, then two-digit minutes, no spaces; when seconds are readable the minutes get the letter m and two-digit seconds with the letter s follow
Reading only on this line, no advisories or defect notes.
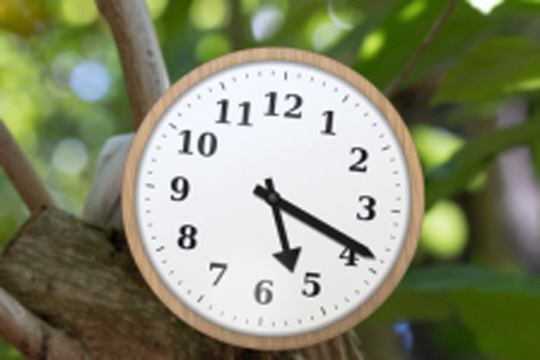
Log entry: 5h19
